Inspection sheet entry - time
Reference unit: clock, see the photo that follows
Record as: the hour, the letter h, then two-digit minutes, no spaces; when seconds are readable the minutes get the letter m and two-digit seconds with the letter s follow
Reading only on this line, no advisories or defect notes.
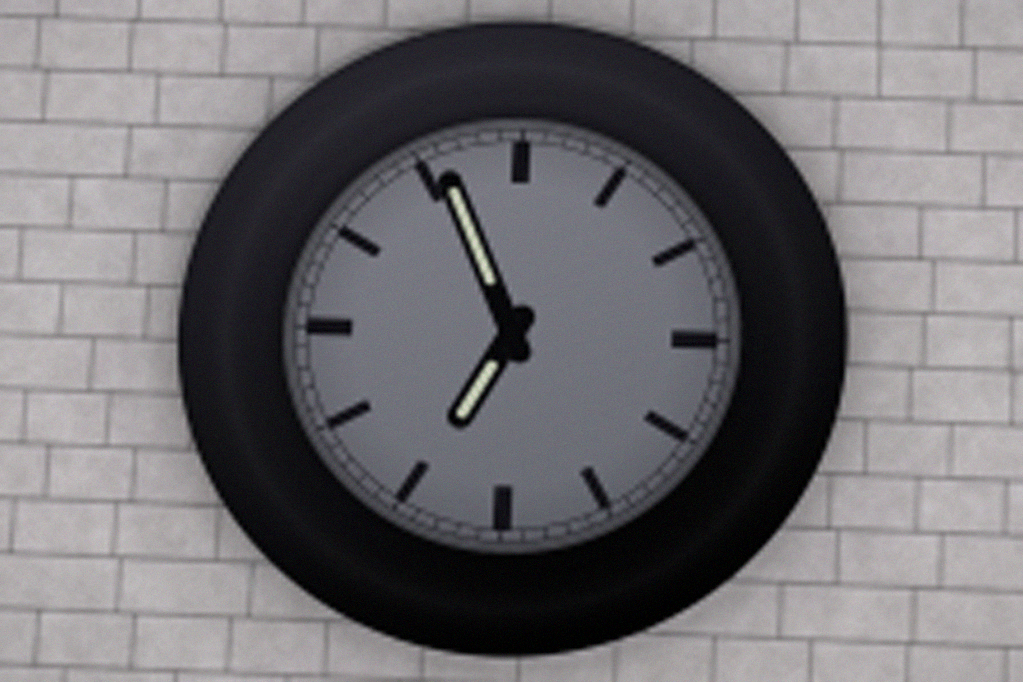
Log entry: 6h56
